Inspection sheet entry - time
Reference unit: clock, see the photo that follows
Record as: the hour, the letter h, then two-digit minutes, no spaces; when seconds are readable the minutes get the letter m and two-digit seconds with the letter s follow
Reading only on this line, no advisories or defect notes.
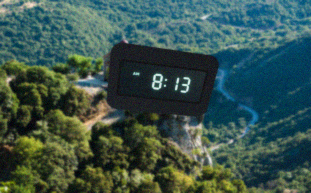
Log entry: 8h13
